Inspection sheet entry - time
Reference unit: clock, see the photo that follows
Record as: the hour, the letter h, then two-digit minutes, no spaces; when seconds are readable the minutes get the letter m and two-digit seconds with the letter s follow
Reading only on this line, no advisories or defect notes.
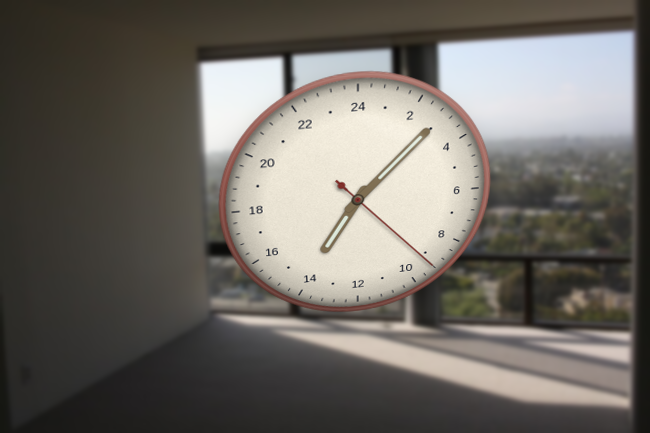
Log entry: 14h07m23s
